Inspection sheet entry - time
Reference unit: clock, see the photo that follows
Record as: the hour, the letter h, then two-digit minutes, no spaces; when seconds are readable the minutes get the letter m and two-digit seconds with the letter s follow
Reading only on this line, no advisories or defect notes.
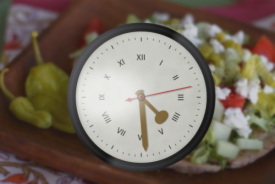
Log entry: 4h29m13s
